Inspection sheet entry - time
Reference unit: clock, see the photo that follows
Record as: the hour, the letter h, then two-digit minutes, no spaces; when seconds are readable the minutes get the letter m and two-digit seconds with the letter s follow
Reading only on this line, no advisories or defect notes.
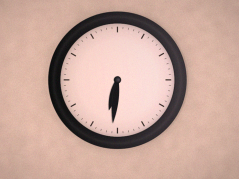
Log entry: 6h31
